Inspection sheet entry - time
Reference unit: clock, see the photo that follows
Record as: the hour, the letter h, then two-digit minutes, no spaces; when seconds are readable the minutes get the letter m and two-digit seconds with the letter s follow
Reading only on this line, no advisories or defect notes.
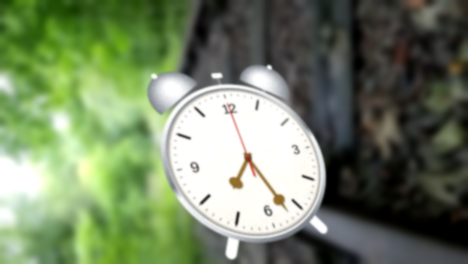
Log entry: 7h27m00s
